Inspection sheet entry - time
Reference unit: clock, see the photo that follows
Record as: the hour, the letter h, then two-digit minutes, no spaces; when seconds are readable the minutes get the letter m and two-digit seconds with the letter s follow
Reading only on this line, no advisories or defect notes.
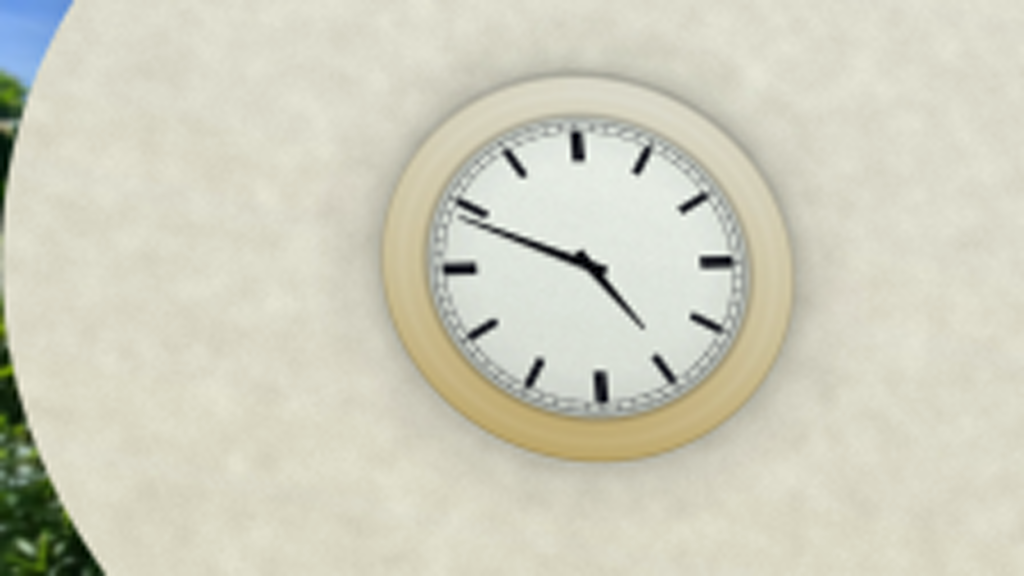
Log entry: 4h49
